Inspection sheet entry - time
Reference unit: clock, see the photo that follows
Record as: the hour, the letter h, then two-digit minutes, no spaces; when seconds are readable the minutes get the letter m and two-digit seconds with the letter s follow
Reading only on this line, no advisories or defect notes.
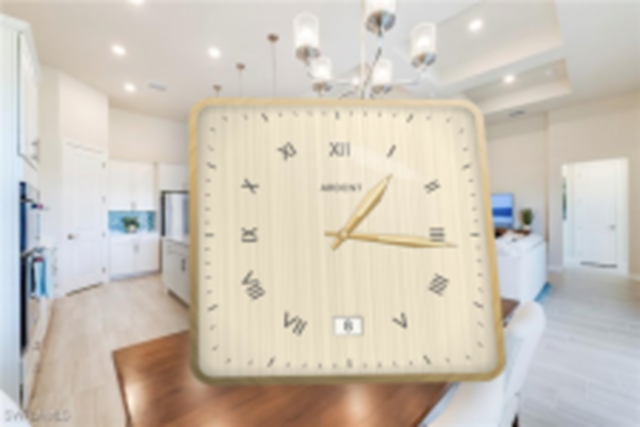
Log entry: 1h16
